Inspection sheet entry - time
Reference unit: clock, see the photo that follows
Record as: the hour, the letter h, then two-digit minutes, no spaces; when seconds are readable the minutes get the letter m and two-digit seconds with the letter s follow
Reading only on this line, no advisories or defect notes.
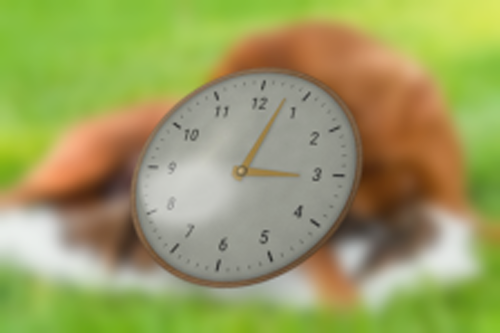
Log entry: 3h03
